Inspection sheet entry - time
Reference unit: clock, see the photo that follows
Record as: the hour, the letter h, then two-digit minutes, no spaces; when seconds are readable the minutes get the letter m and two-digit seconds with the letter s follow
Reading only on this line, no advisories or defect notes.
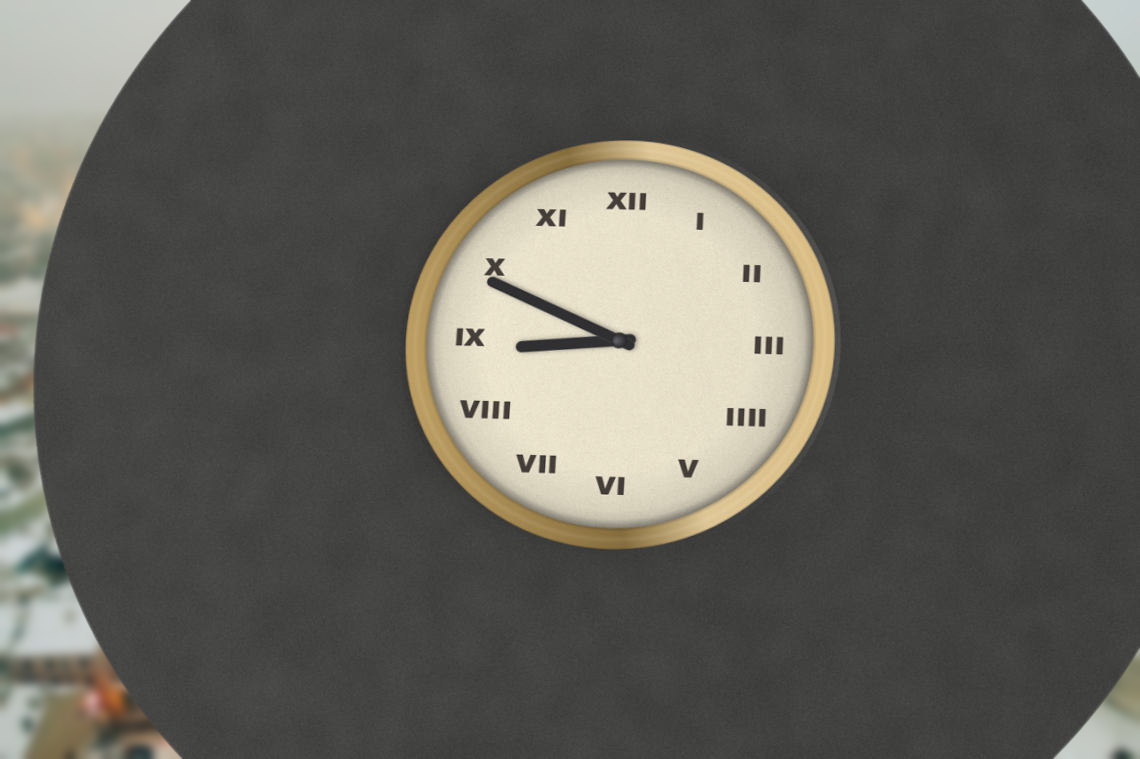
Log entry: 8h49
